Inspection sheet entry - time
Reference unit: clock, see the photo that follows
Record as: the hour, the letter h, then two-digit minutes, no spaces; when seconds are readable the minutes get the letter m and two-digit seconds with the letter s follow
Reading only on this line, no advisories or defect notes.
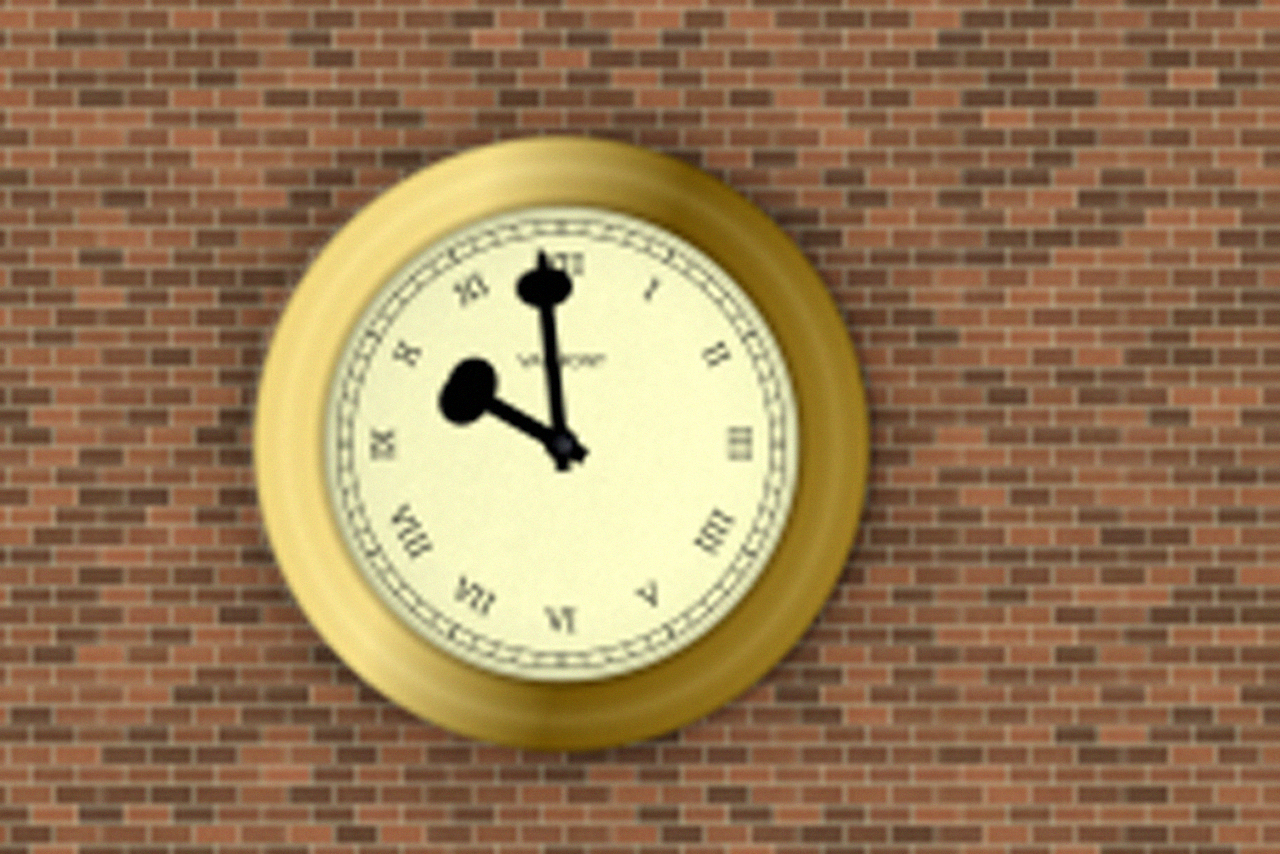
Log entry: 9h59
